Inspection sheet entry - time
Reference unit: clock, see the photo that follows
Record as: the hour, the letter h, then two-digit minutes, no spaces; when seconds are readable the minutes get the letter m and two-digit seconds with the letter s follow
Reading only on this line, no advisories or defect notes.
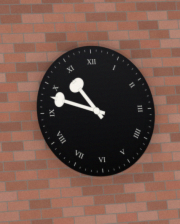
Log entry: 10h48
